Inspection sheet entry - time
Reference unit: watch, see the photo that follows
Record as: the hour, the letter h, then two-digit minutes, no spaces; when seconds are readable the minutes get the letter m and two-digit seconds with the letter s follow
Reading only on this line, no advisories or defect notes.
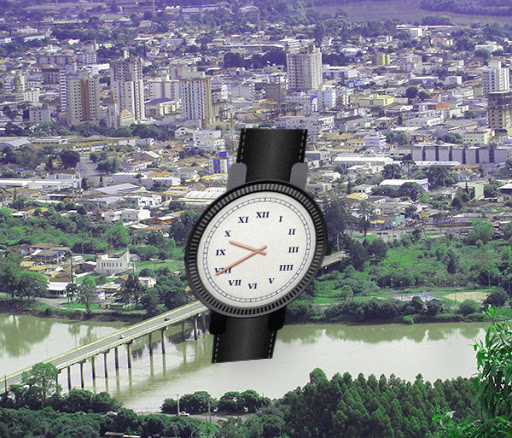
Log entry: 9h40
